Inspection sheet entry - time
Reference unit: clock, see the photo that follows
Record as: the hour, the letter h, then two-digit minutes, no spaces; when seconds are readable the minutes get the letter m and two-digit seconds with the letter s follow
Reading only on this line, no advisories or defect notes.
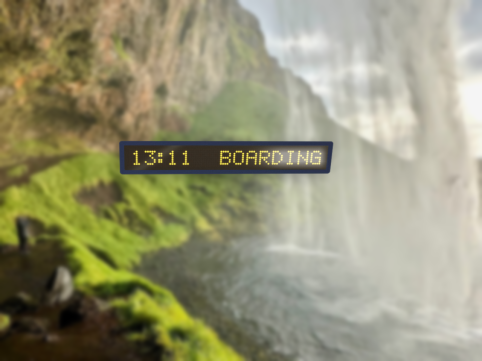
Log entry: 13h11
